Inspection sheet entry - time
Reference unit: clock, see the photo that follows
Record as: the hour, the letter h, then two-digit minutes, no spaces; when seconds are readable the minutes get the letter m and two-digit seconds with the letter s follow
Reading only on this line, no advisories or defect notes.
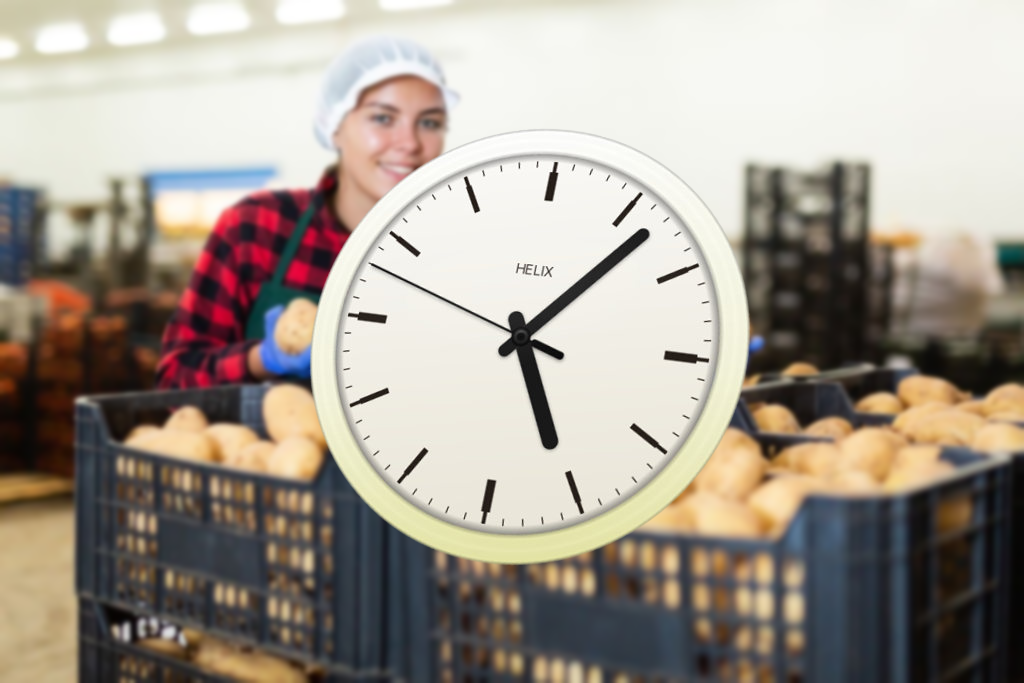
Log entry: 5h06m48s
